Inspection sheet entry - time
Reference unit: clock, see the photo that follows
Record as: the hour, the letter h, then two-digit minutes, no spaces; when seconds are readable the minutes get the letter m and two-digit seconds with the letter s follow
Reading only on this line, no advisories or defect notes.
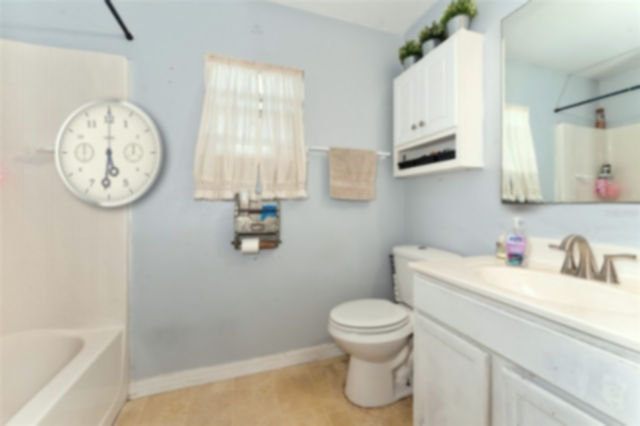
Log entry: 5h31
